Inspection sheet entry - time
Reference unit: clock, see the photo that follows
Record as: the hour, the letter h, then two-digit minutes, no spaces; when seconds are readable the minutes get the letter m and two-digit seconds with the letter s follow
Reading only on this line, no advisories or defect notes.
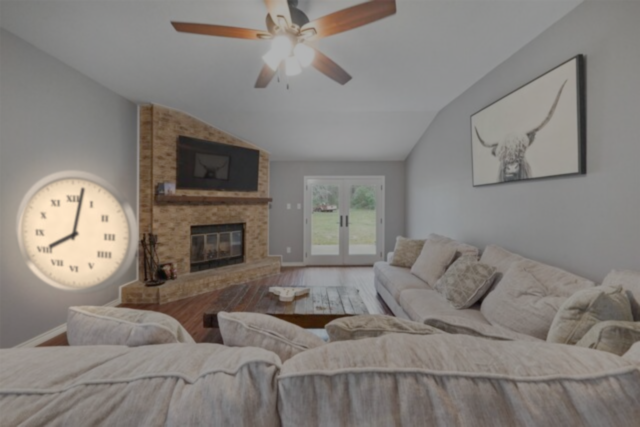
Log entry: 8h02
